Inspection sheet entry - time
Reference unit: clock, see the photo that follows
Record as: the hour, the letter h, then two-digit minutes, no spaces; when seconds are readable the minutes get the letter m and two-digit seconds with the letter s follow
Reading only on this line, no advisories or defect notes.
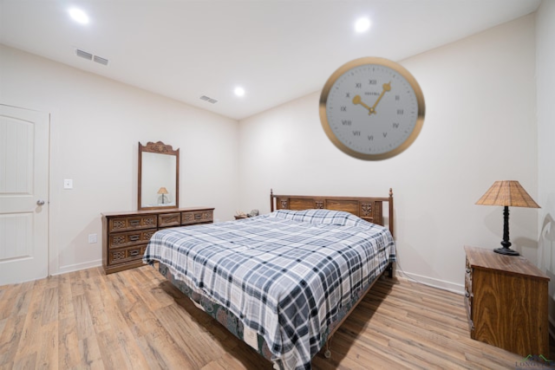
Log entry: 10h05
